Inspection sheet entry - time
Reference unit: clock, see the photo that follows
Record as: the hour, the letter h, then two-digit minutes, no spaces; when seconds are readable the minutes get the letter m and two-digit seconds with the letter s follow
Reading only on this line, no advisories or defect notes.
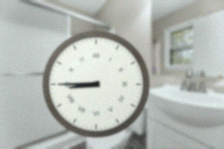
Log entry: 8h45
